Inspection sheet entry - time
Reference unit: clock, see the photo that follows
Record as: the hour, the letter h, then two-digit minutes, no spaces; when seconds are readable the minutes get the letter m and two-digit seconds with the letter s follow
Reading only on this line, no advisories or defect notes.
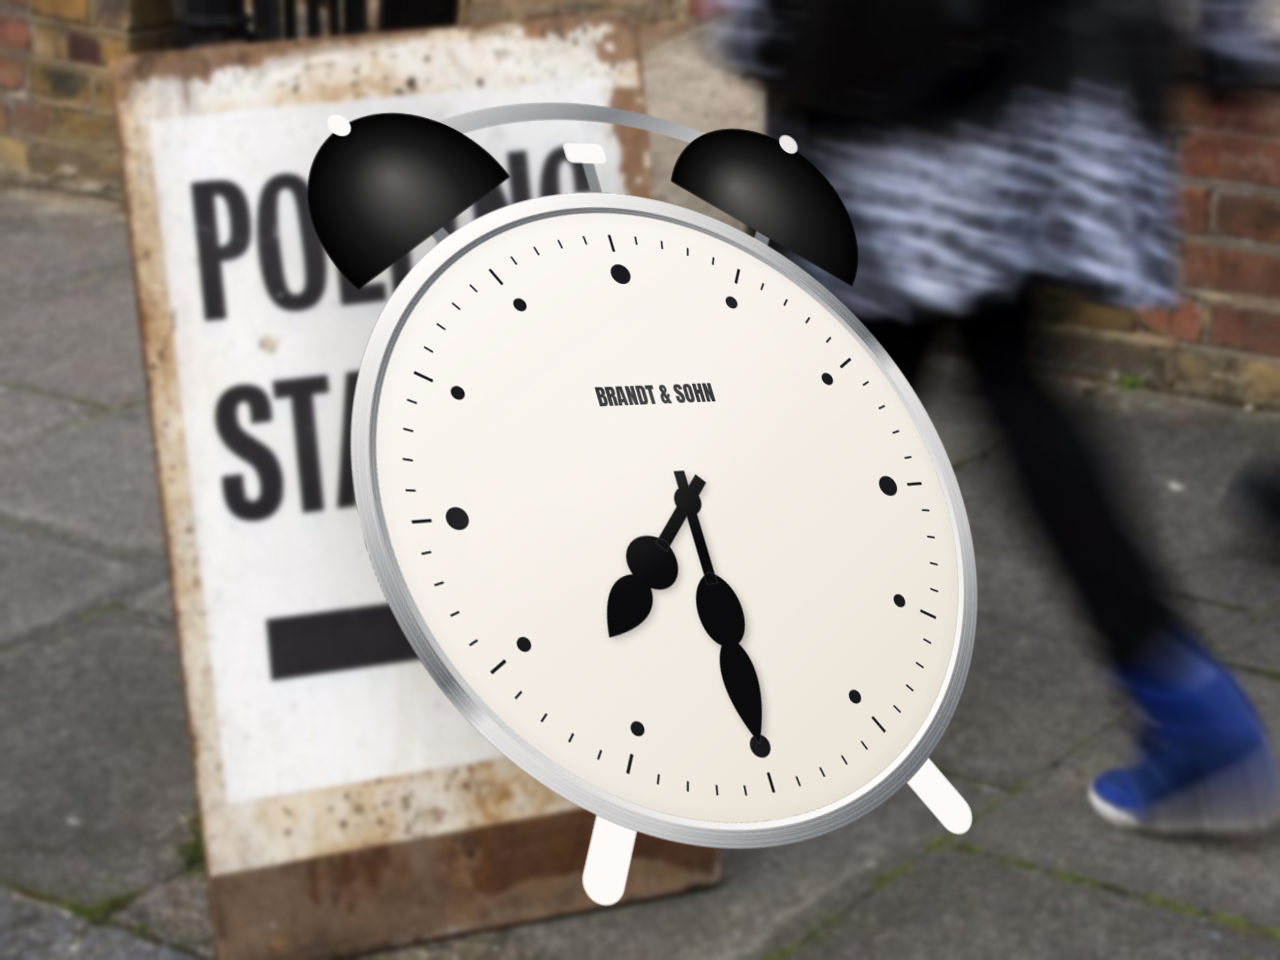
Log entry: 7h30
